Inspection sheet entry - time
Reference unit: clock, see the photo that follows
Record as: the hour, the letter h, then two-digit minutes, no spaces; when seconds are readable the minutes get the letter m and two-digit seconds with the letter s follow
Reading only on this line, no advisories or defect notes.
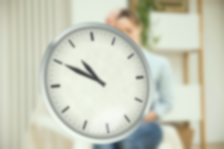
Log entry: 10h50
